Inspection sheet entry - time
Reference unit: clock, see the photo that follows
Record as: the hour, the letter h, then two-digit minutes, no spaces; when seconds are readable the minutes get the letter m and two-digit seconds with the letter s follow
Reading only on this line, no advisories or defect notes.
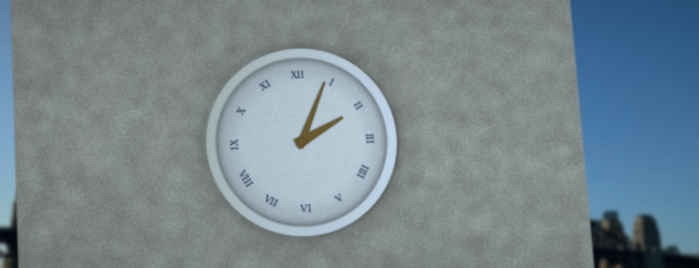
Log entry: 2h04
